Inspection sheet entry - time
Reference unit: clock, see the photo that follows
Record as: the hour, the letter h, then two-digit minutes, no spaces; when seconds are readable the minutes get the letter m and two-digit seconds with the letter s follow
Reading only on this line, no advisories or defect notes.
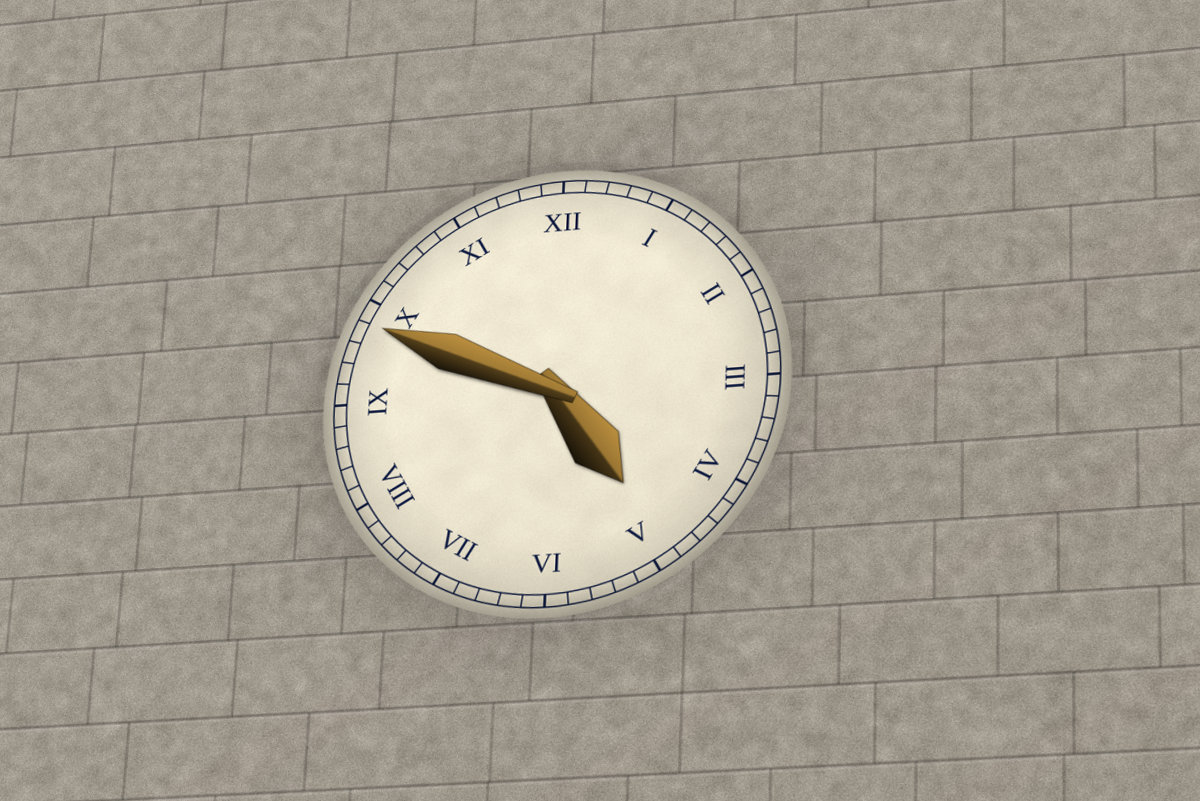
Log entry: 4h49
